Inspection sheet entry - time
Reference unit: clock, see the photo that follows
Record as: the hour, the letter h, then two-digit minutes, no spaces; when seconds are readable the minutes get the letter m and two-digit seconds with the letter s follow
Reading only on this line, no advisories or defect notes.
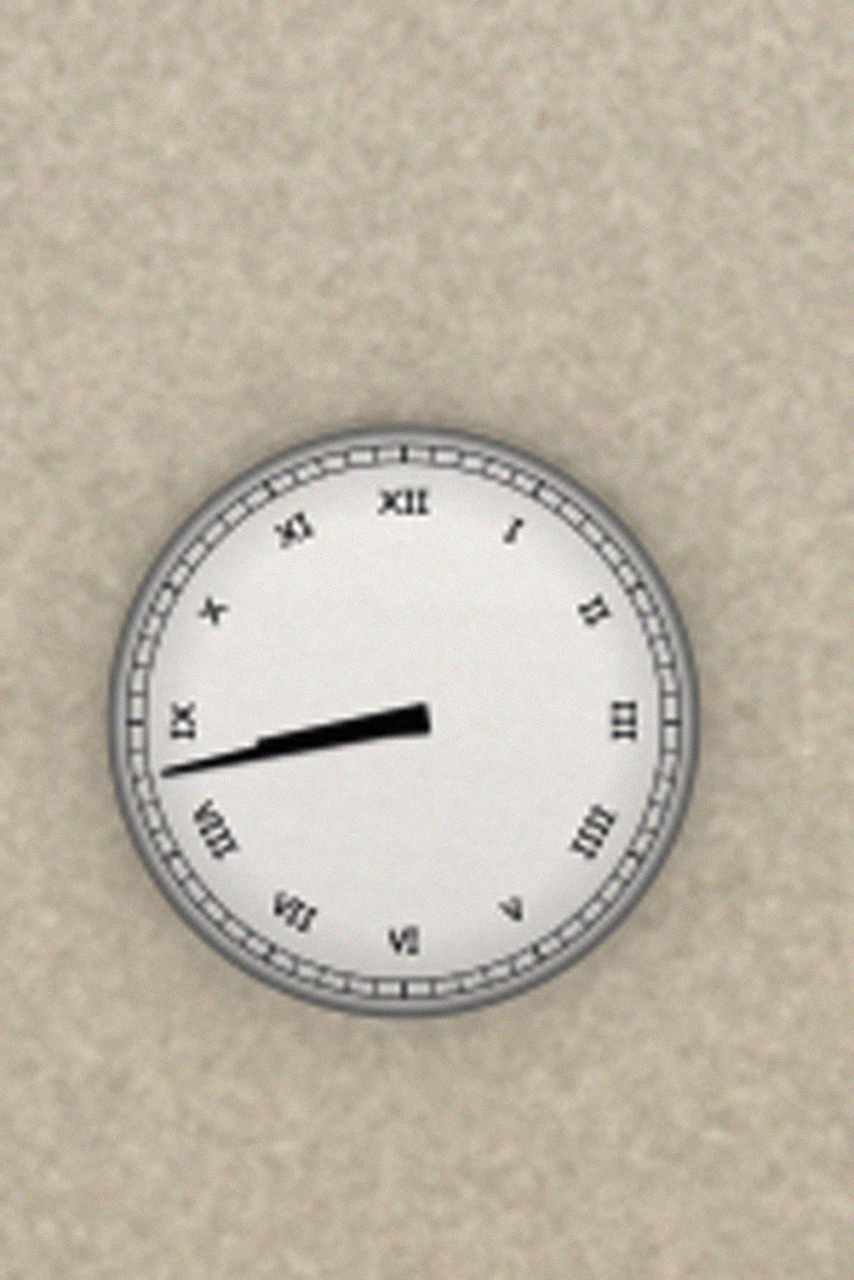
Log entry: 8h43
